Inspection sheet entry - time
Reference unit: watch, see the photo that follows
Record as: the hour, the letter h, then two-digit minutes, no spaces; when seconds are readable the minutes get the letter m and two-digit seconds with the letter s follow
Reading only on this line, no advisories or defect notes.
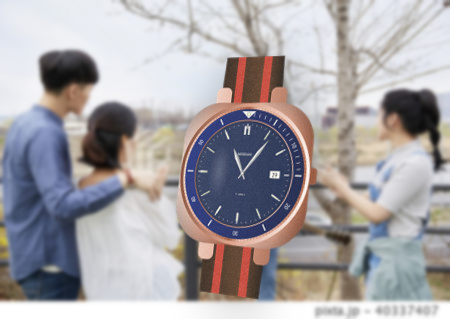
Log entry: 11h06
